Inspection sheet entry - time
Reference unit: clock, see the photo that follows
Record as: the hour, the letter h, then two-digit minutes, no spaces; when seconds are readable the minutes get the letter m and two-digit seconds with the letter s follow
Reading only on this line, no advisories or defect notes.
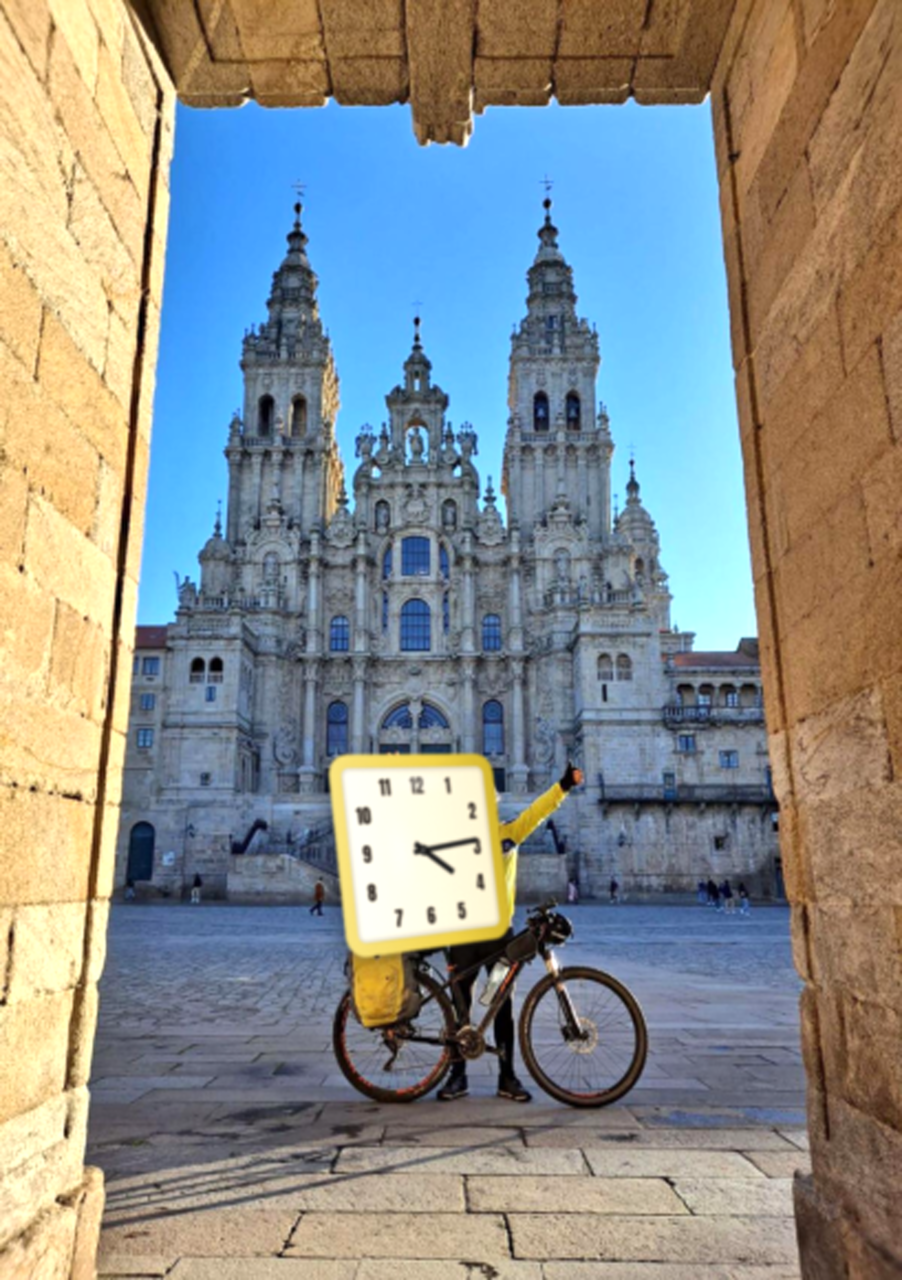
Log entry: 4h14
